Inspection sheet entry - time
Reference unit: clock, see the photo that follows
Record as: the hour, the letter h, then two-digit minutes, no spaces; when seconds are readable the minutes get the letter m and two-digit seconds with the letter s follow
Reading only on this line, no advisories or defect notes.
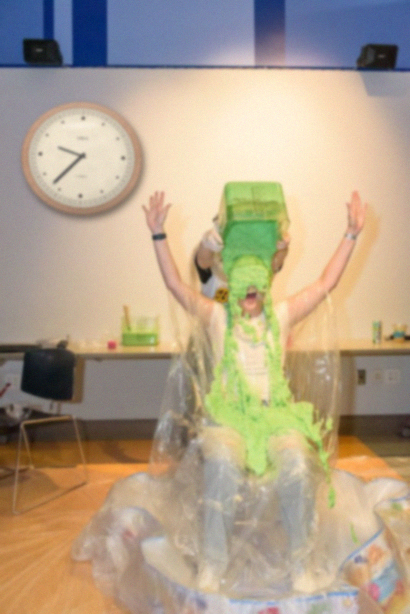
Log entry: 9h37
